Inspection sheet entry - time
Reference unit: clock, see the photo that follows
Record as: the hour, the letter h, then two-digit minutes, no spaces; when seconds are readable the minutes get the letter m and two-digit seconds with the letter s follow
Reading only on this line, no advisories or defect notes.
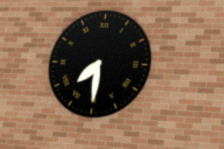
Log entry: 7h30
